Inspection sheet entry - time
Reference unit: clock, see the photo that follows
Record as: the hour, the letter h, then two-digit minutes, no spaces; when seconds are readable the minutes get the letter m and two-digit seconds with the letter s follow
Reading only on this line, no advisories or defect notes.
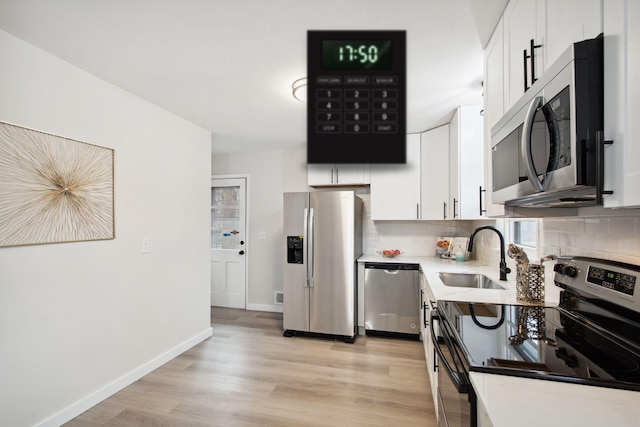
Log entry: 17h50
